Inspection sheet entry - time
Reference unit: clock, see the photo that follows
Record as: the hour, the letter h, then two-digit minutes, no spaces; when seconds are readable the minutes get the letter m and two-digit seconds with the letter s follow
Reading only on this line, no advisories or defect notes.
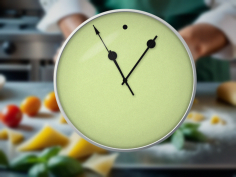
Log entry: 11h05m55s
